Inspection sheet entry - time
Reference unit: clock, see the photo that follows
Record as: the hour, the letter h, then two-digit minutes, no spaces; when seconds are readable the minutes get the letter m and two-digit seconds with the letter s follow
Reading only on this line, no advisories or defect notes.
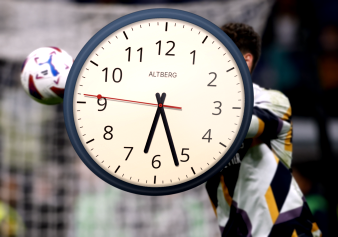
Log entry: 6h26m46s
